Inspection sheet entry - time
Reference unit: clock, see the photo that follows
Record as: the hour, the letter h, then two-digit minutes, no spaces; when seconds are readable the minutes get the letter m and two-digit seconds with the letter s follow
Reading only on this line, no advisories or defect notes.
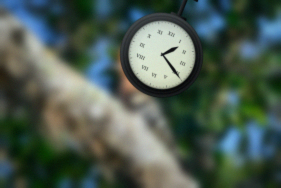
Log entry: 1h20
